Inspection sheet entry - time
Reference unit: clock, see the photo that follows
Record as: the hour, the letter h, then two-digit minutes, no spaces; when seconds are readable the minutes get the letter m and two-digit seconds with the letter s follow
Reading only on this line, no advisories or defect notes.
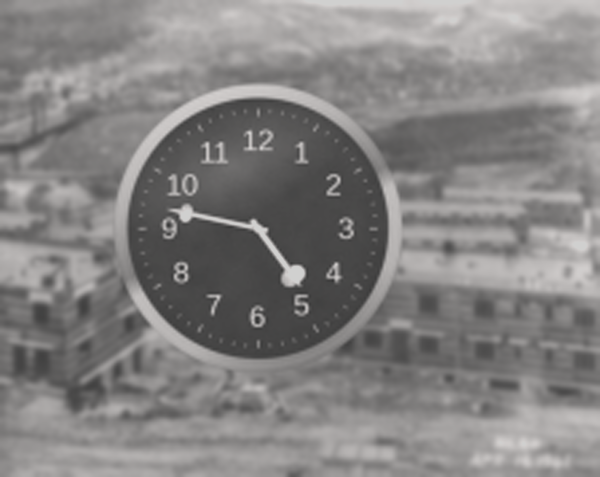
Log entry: 4h47
